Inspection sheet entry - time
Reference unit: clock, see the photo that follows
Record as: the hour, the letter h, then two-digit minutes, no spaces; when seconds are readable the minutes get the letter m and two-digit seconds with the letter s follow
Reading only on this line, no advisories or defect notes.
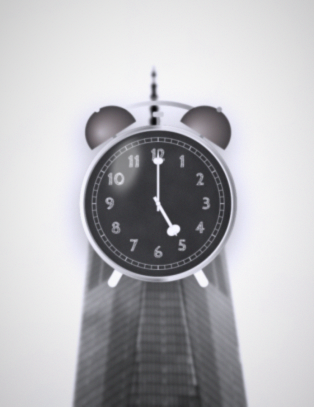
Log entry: 5h00
